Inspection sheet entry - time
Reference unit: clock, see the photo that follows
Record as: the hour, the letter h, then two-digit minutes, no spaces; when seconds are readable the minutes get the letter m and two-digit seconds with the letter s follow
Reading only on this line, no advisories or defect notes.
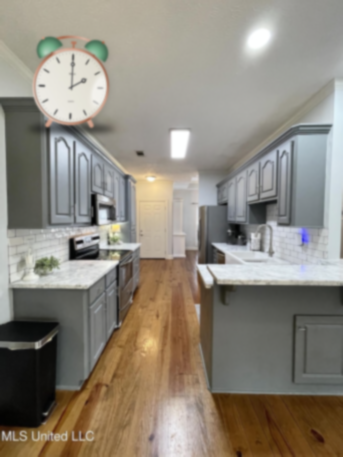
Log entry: 2h00
